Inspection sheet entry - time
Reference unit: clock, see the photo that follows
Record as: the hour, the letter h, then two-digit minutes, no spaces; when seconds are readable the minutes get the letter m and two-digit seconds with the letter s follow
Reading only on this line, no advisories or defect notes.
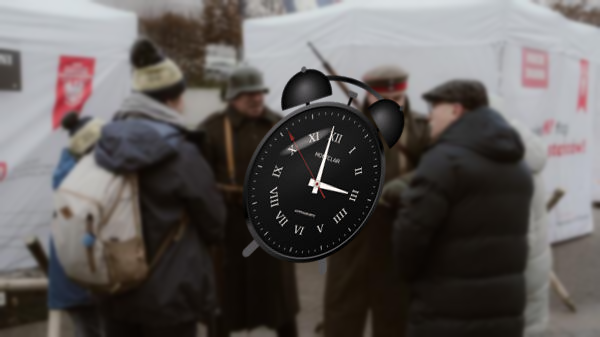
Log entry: 2h58m51s
